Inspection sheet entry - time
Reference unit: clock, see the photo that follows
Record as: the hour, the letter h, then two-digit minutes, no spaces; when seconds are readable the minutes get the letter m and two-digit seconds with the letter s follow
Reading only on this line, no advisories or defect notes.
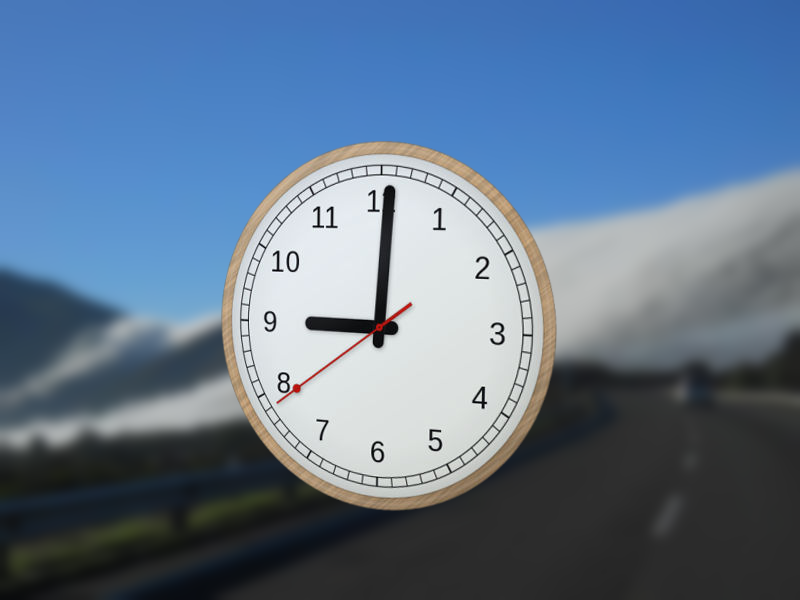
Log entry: 9h00m39s
